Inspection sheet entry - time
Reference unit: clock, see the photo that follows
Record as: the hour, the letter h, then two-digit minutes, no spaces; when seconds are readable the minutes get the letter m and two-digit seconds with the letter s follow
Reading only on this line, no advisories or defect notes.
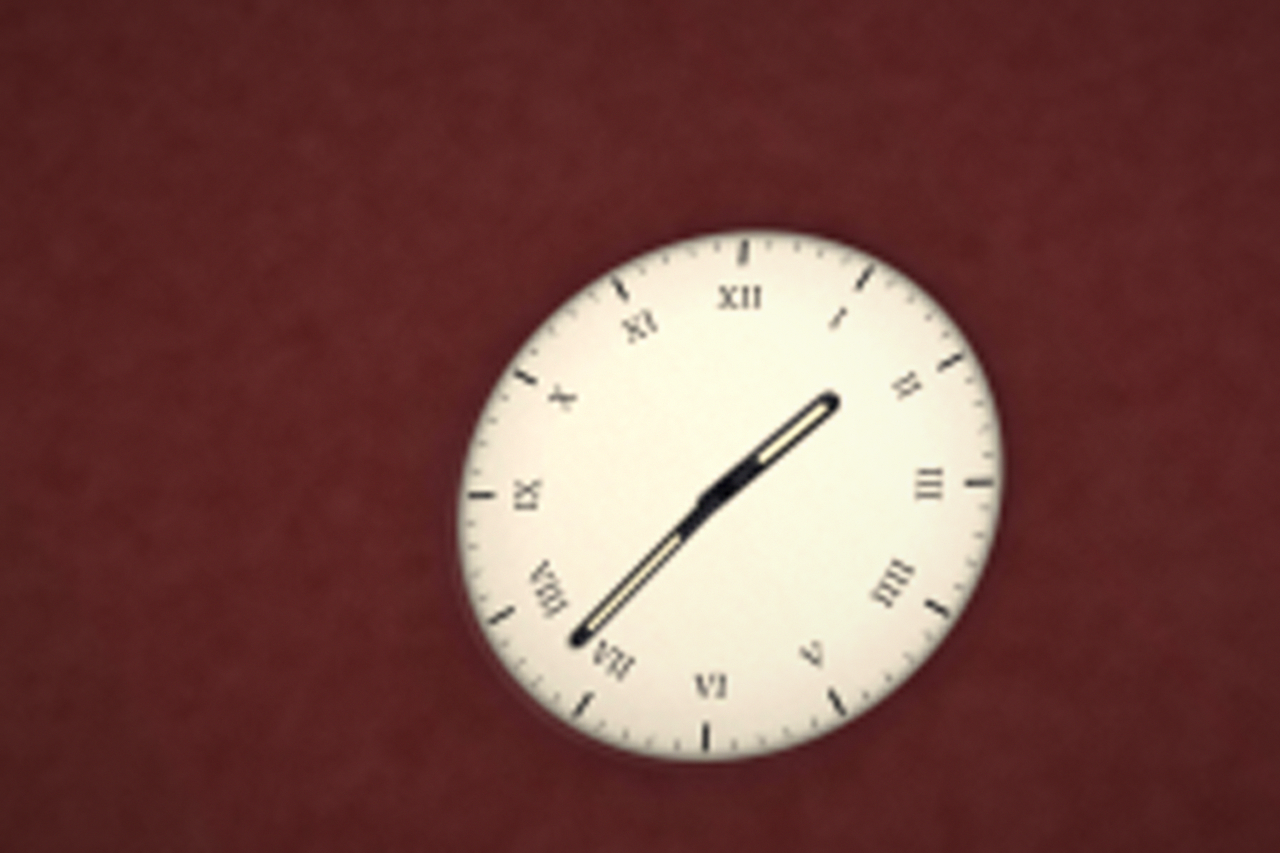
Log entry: 1h37
